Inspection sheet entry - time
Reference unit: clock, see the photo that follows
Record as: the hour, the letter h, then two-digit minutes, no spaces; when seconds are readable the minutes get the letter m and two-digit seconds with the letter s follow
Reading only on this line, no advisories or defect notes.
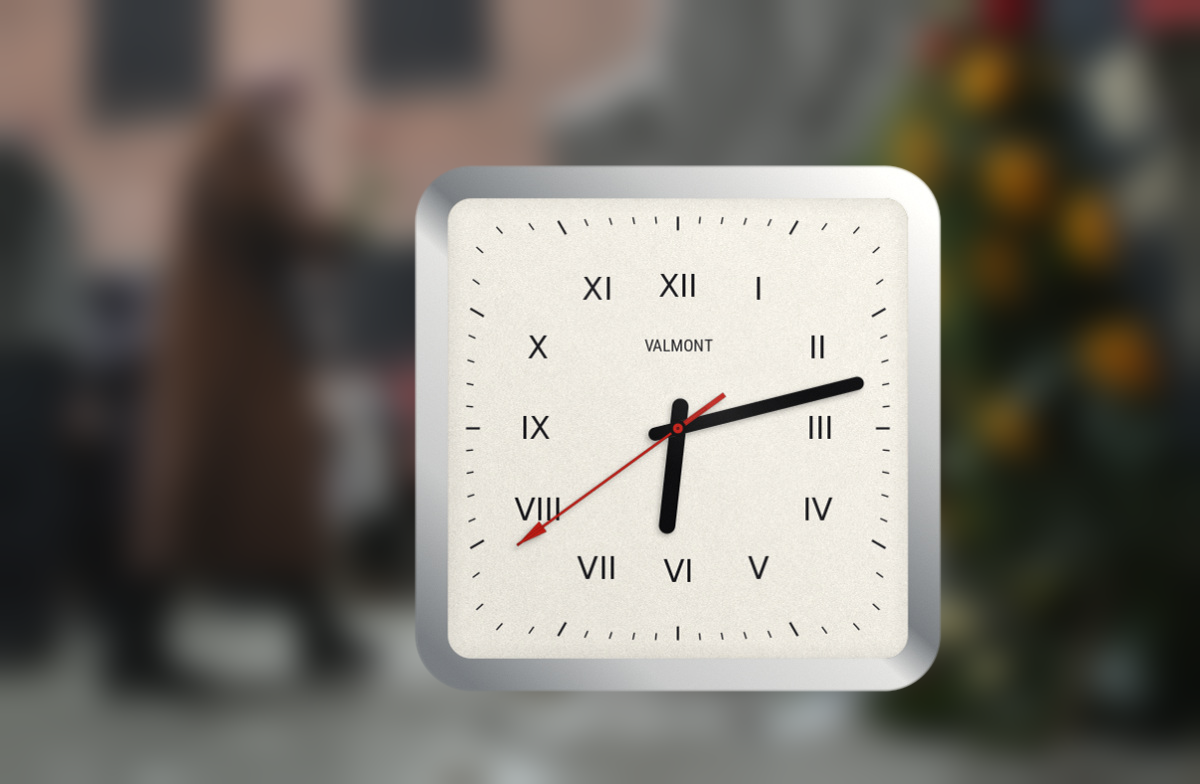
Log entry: 6h12m39s
